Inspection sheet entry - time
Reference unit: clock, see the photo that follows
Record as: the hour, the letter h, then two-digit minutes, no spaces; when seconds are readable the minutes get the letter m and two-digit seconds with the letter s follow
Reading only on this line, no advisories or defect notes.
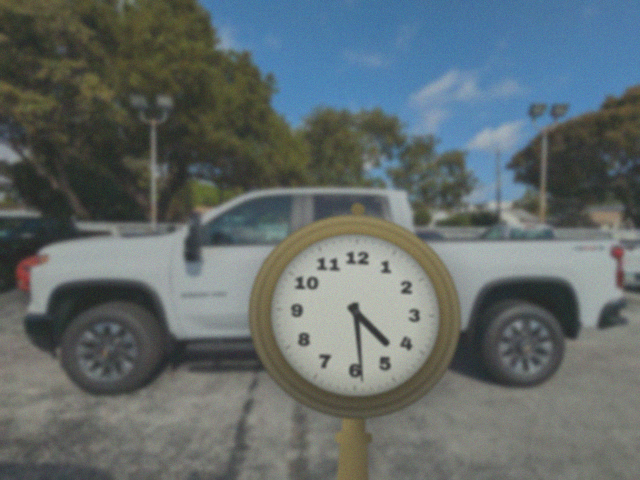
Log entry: 4h29
